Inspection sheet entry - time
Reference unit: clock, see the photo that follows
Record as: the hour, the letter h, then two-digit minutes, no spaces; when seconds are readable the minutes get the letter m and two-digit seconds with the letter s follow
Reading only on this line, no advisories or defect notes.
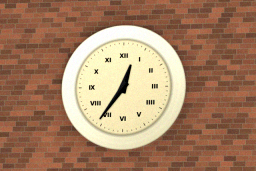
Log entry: 12h36
